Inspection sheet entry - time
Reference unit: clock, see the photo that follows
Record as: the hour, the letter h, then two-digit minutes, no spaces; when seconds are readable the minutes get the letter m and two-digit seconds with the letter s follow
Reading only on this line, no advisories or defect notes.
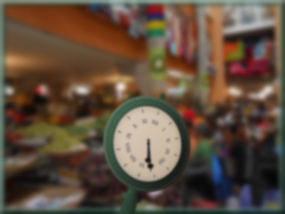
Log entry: 5h26
